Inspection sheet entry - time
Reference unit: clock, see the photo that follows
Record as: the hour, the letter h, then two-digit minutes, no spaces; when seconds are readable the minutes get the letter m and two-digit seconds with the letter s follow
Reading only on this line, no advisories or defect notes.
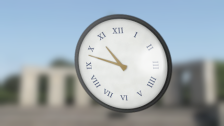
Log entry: 10h48
